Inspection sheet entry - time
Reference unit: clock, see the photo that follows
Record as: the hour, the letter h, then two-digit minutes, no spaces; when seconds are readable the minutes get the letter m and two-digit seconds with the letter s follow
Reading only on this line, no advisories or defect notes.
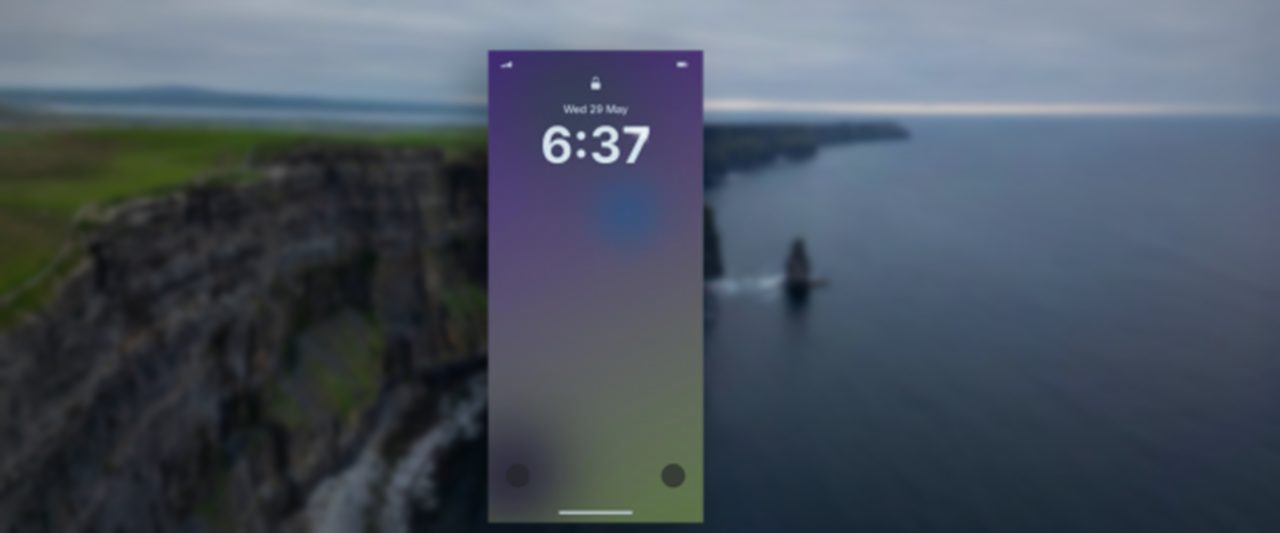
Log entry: 6h37
